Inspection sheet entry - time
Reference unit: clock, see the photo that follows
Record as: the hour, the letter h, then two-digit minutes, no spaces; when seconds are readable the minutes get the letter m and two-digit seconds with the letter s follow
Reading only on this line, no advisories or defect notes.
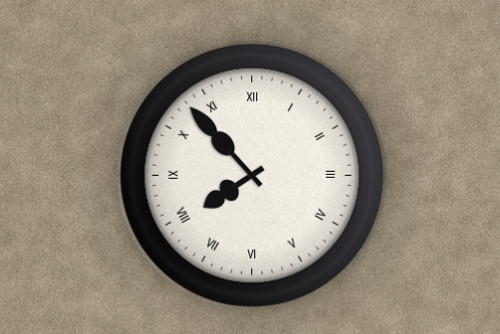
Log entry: 7h53
